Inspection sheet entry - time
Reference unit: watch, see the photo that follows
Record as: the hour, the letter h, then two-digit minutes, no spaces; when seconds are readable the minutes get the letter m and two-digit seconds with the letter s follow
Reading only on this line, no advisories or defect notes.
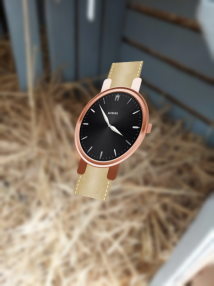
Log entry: 3h53
